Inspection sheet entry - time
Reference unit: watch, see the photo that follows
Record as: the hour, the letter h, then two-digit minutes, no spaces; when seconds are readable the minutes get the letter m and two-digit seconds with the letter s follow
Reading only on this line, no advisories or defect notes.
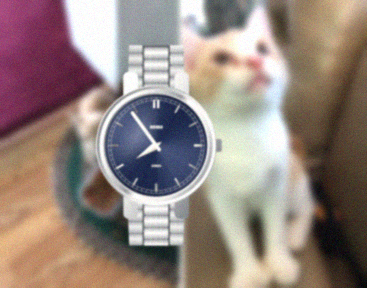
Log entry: 7h54
